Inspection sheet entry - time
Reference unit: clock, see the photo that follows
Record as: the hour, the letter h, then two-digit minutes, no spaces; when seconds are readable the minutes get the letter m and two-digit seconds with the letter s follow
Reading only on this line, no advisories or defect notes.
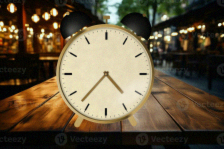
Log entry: 4h37
